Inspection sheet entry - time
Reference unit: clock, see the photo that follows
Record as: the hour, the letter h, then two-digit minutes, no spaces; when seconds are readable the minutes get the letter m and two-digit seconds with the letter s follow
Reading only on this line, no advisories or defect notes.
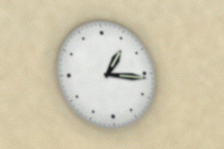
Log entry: 1h16
